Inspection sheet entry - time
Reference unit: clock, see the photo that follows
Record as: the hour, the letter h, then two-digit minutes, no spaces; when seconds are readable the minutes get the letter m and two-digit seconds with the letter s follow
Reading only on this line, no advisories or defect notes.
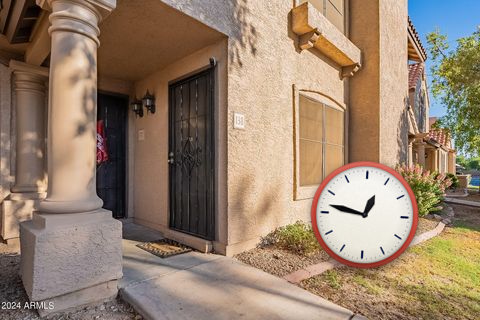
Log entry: 12h47
